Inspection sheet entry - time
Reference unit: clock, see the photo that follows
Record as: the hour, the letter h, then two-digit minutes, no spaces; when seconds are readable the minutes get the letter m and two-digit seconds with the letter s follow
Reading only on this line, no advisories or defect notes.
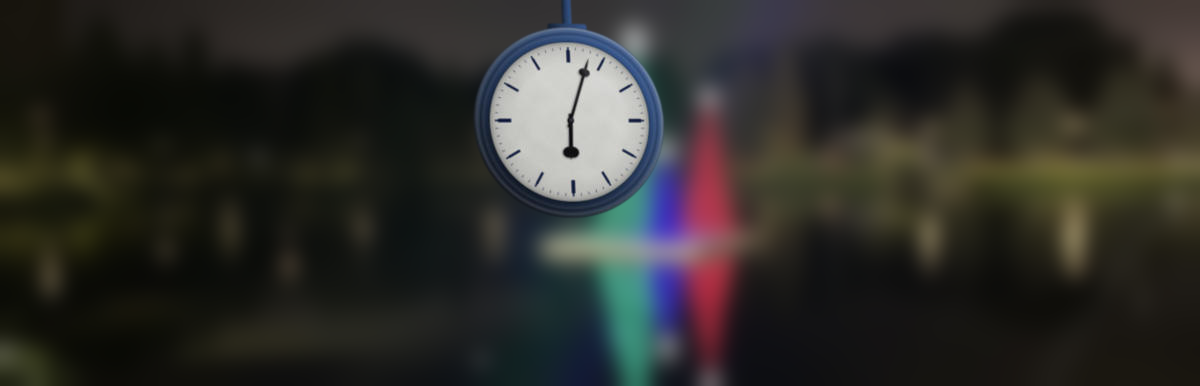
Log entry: 6h03
